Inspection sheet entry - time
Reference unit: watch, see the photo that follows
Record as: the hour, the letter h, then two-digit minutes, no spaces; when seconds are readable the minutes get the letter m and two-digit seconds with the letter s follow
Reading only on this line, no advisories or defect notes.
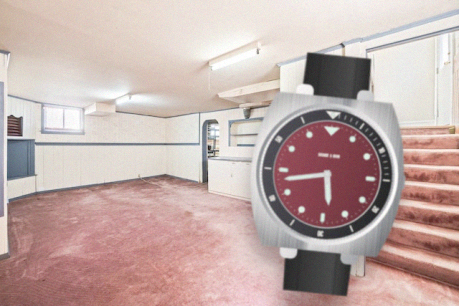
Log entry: 5h43
